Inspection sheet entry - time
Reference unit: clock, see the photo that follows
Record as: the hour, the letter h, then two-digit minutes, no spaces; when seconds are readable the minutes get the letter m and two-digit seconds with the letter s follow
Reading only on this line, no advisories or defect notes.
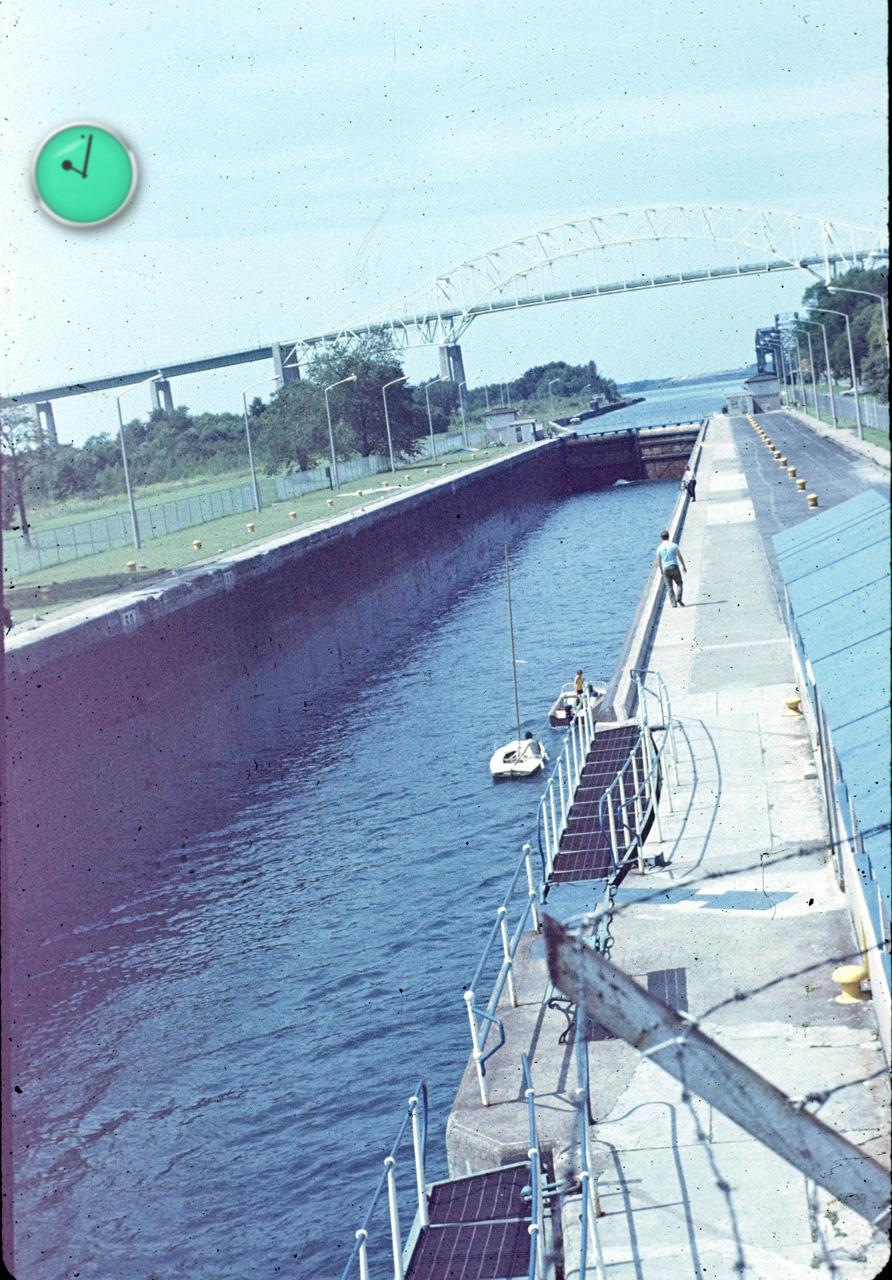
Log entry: 10h02
